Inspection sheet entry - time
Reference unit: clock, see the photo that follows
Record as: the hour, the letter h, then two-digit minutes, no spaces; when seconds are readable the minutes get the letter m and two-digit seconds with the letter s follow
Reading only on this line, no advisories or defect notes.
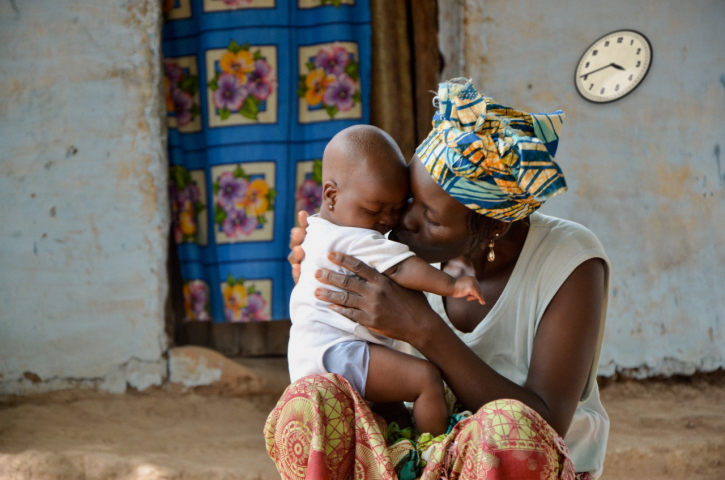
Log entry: 3h41
